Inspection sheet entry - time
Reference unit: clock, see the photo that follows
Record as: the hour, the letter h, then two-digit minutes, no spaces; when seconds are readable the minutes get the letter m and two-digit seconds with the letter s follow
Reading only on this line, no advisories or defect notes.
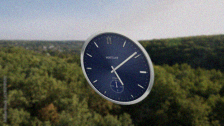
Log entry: 5h09
